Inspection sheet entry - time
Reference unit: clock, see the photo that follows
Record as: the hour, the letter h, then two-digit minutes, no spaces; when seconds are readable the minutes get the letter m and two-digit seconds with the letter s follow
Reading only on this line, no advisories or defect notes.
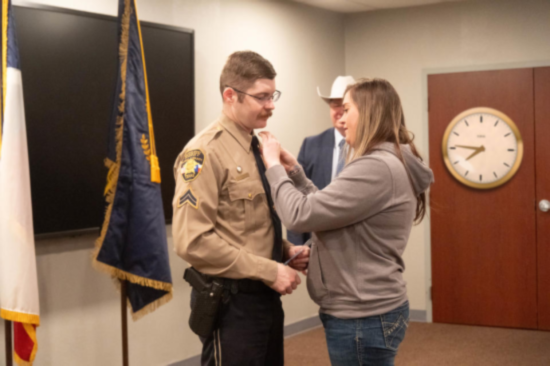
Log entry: 7h46
